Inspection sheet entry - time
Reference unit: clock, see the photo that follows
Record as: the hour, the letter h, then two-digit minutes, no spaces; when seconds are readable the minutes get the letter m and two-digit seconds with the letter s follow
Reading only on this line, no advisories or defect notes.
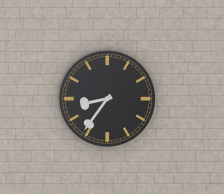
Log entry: 8h36
